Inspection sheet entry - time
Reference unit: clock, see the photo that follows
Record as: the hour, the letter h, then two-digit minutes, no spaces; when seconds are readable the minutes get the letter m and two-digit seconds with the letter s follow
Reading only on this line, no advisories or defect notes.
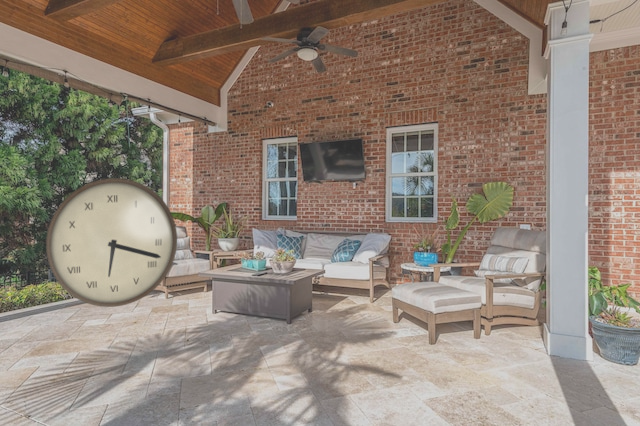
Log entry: 6h18
